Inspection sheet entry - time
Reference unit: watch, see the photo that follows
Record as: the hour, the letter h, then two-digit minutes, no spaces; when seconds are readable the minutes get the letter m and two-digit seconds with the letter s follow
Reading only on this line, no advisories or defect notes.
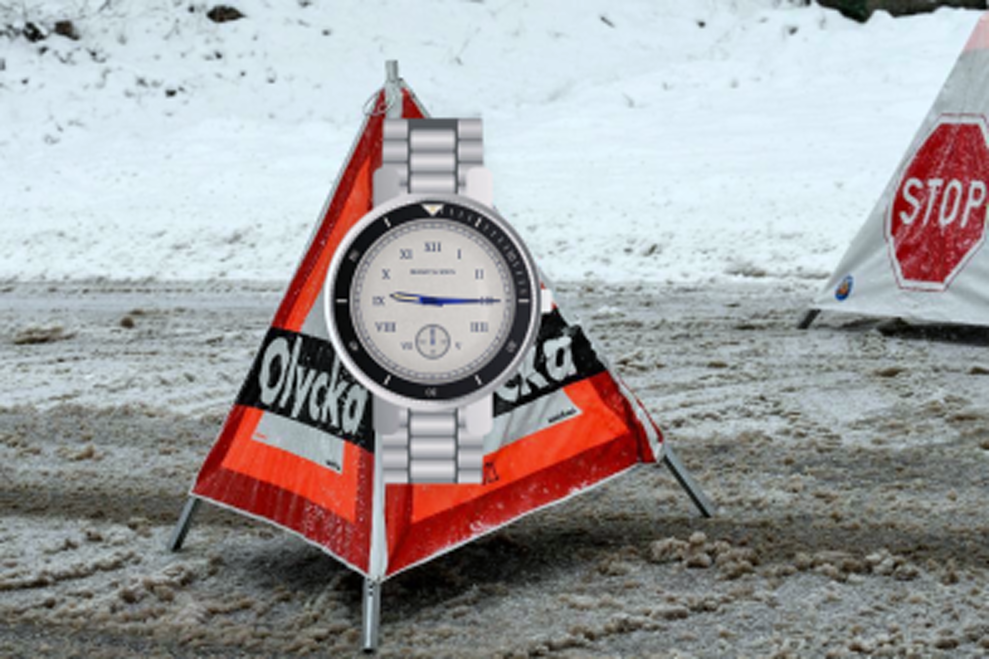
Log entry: 9h15
